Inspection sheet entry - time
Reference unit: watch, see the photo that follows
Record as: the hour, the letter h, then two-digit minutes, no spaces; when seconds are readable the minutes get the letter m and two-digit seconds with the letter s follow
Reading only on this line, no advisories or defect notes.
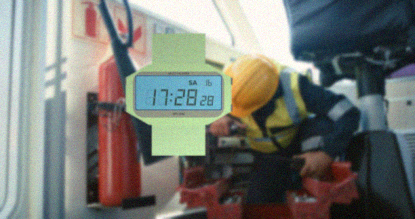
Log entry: 17h28m28s
